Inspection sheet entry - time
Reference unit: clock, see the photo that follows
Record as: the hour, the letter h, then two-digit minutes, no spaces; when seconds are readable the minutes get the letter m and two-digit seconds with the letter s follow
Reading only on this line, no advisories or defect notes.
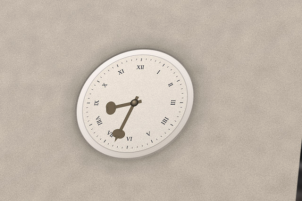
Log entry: 8h33
